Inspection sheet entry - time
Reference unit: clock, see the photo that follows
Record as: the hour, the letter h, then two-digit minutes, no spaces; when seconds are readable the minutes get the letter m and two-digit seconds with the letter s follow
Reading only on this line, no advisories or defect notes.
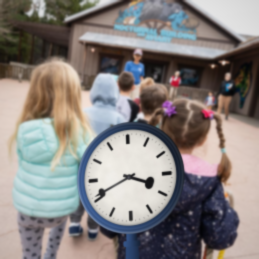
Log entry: 3h41
